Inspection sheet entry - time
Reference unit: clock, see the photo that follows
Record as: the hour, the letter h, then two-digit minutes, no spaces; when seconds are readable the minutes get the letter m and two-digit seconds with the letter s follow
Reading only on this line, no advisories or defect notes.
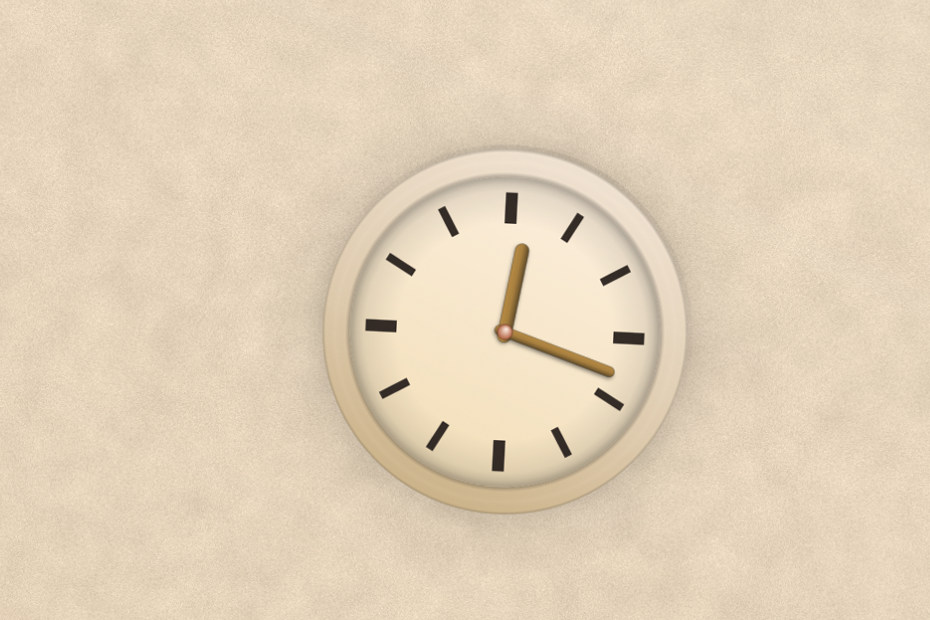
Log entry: 12h18
